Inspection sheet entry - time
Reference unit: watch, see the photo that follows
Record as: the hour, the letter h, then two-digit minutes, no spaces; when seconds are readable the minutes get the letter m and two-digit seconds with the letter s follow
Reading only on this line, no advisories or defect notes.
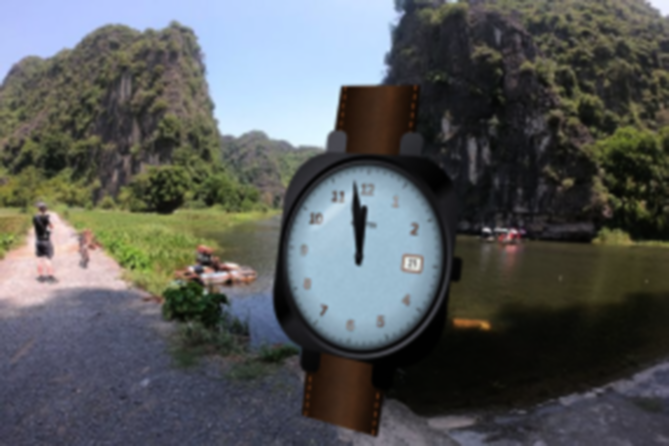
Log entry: 11h58
